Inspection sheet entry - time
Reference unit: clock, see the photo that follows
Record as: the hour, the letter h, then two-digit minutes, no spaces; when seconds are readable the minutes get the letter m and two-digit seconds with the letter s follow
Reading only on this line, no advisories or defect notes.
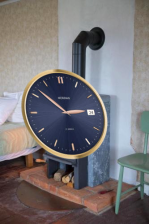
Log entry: 2h52
